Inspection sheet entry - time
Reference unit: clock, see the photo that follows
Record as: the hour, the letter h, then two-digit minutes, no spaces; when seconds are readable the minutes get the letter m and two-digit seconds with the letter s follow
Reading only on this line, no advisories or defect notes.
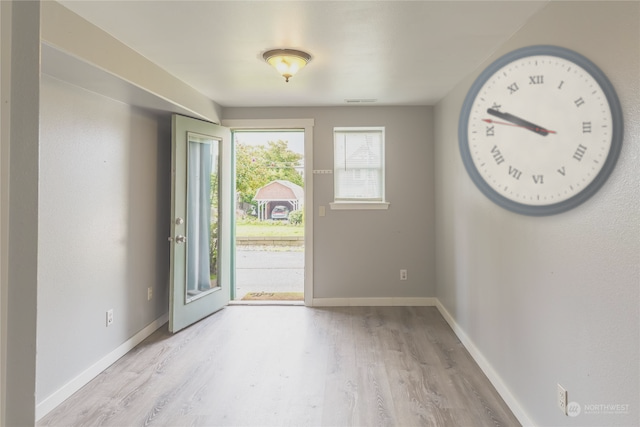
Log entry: 9h48m47s
